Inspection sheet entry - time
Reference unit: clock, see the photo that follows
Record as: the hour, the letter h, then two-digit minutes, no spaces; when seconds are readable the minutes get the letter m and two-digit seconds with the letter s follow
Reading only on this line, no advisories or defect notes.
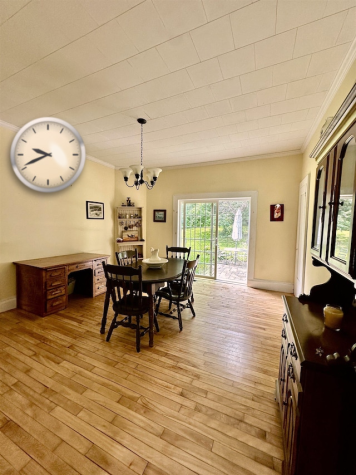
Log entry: 9h41
